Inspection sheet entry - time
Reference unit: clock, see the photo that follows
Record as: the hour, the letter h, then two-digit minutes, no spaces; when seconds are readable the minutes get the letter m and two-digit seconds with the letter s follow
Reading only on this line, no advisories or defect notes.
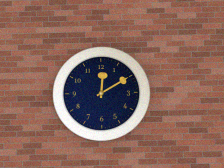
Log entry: 12h10
